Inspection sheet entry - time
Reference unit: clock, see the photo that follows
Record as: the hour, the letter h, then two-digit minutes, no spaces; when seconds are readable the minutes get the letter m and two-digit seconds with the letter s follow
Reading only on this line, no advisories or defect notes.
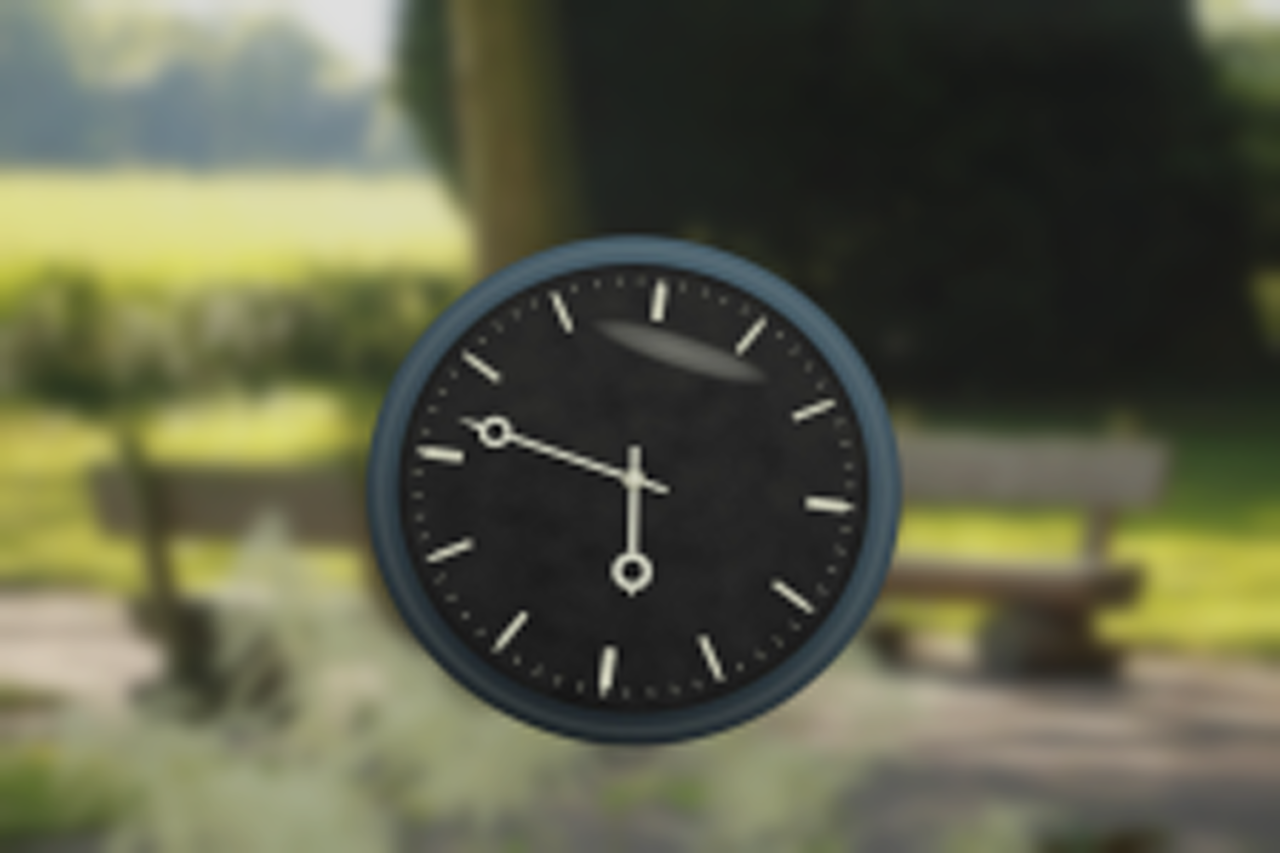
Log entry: 5h47
